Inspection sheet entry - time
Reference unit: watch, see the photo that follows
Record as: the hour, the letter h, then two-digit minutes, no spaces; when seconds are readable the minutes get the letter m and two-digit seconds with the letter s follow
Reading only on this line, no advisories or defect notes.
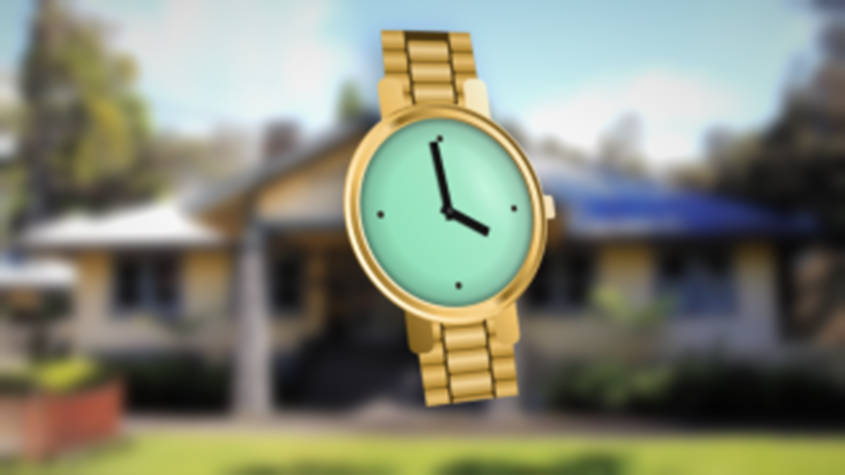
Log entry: 3h59
